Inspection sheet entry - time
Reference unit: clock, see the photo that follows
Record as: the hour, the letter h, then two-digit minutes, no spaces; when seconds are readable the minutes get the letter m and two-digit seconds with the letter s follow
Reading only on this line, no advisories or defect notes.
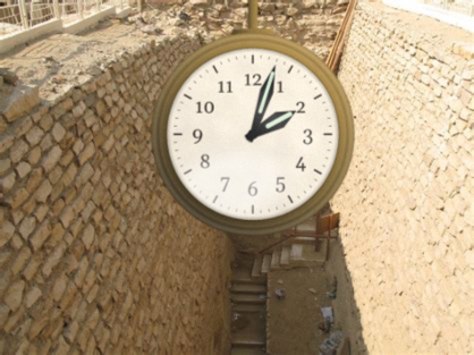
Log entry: 2h03
